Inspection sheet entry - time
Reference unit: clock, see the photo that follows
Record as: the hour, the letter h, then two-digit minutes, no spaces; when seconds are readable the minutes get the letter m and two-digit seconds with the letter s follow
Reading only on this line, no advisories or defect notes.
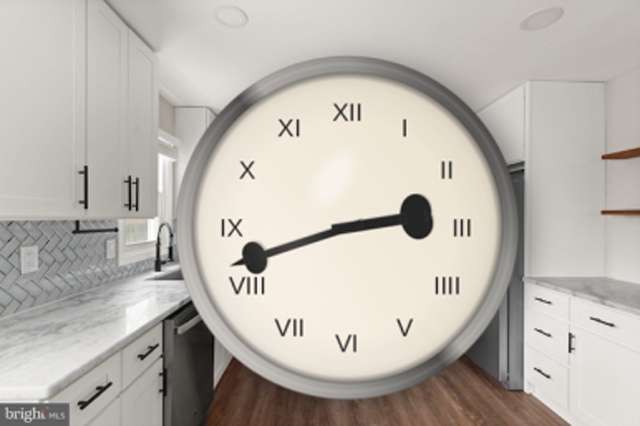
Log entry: 2h42
